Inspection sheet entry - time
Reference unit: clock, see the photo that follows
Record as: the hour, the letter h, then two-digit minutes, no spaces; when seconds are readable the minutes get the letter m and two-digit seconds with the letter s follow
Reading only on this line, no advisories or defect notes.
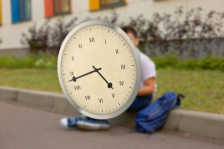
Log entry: 4h43
